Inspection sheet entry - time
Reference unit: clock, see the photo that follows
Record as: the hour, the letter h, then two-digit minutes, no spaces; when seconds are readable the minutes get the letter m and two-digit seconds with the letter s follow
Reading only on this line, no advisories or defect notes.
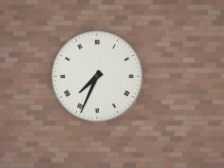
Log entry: 7h34
